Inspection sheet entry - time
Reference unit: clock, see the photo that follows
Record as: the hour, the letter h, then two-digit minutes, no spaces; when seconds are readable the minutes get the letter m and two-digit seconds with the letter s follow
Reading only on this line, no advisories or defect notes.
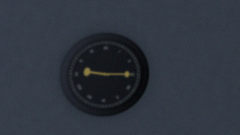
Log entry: 9h15
